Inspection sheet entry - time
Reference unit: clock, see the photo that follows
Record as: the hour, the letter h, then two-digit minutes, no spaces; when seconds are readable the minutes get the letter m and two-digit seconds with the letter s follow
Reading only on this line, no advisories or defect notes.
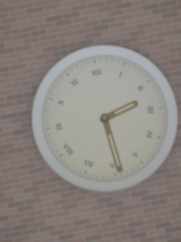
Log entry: 2h29
